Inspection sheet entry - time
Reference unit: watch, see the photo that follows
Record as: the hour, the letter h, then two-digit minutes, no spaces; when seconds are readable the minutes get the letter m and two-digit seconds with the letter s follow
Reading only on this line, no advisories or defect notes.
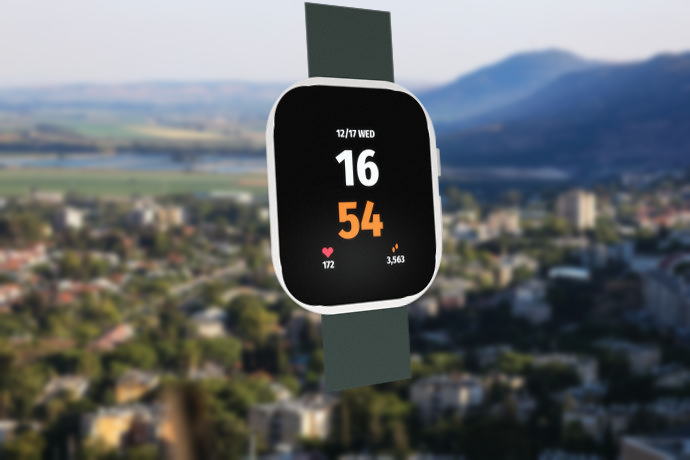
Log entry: 16h54
